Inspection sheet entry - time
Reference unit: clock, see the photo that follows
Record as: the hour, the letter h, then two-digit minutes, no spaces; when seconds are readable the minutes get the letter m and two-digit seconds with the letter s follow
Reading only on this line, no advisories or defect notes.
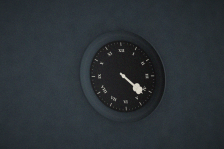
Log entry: 4h22
